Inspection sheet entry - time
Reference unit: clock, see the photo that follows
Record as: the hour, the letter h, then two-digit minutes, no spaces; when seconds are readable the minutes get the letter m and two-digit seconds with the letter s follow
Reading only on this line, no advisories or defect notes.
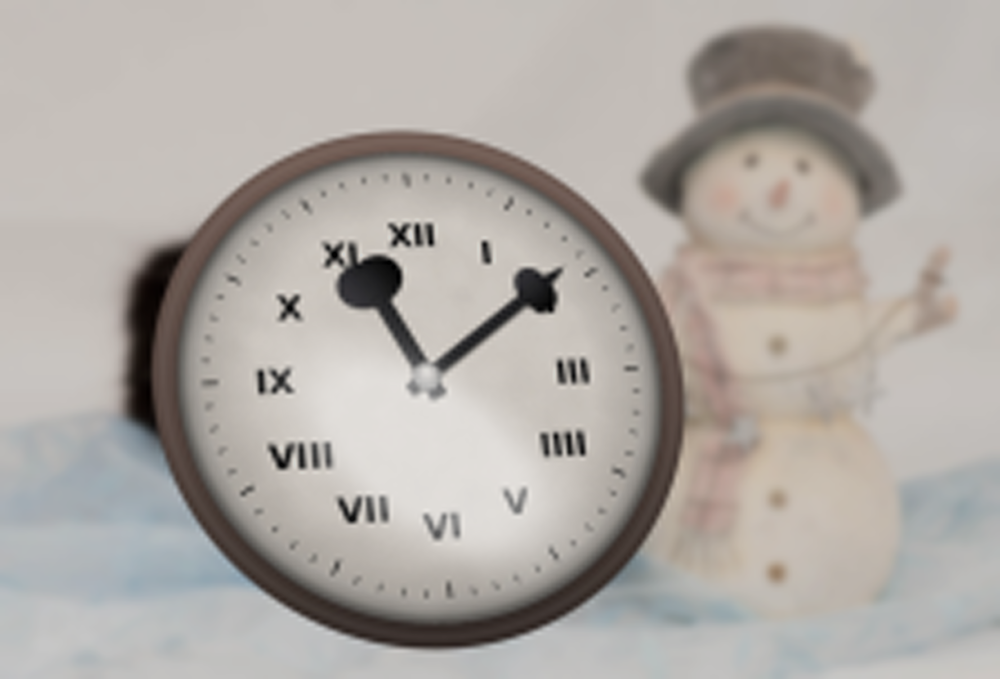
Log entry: 11h09
